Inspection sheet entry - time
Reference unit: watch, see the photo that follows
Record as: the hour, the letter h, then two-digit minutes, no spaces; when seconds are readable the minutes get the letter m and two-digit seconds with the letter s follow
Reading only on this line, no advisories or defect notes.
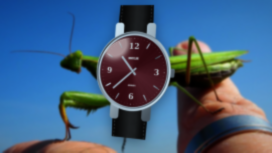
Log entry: 10h38
